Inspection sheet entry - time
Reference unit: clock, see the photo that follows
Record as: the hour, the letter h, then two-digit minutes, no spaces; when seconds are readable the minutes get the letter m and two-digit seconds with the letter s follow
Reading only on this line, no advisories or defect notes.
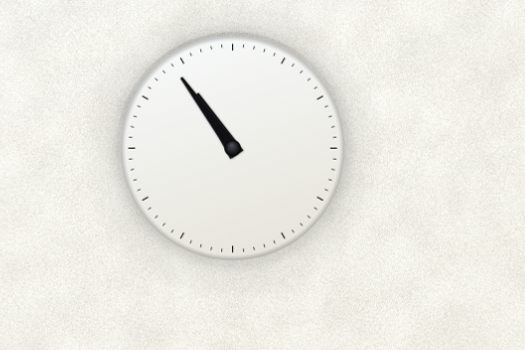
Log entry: 10h54
